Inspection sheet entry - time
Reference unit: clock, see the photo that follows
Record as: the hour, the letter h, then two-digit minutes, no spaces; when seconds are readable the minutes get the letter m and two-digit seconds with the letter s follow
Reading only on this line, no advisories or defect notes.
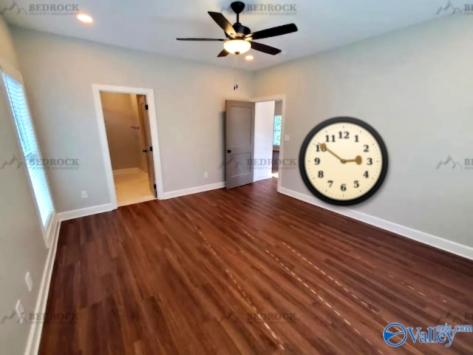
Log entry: 2h51
